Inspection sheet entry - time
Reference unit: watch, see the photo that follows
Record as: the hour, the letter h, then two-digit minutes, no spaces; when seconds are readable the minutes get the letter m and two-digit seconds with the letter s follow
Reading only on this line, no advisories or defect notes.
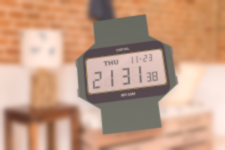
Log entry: 21h31m38s
